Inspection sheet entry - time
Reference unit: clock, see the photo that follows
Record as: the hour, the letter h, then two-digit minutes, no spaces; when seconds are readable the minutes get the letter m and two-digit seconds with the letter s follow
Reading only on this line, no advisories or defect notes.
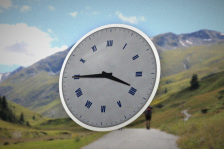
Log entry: 3h45
